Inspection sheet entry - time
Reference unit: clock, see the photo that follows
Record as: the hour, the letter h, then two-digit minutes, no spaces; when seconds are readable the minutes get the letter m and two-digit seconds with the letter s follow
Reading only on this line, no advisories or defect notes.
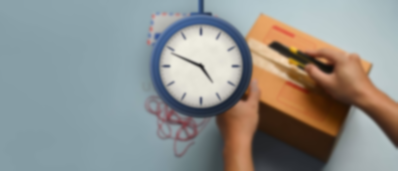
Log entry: 4h49
